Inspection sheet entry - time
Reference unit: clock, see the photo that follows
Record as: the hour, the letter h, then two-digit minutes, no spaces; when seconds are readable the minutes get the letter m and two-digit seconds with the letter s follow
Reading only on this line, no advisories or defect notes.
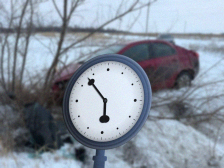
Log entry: 5h53
